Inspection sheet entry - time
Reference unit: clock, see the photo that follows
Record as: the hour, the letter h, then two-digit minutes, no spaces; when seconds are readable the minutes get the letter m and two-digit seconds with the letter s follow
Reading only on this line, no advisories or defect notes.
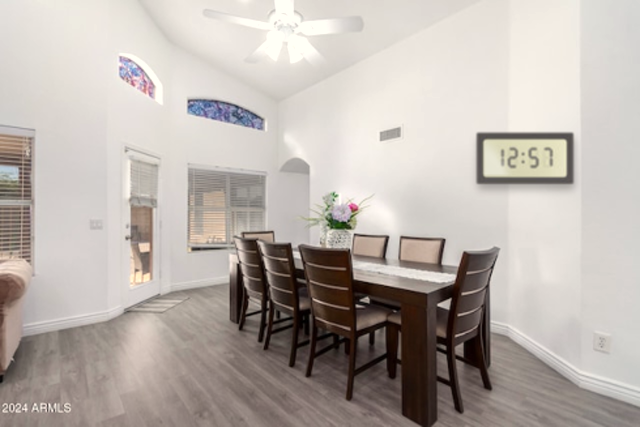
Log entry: 12h57
